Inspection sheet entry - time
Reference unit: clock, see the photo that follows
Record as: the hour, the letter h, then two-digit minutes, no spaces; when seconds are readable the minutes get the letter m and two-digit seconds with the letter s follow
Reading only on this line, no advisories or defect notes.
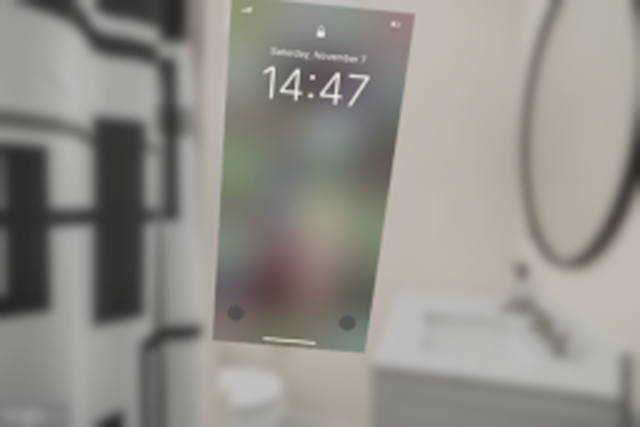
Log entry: 14h47
